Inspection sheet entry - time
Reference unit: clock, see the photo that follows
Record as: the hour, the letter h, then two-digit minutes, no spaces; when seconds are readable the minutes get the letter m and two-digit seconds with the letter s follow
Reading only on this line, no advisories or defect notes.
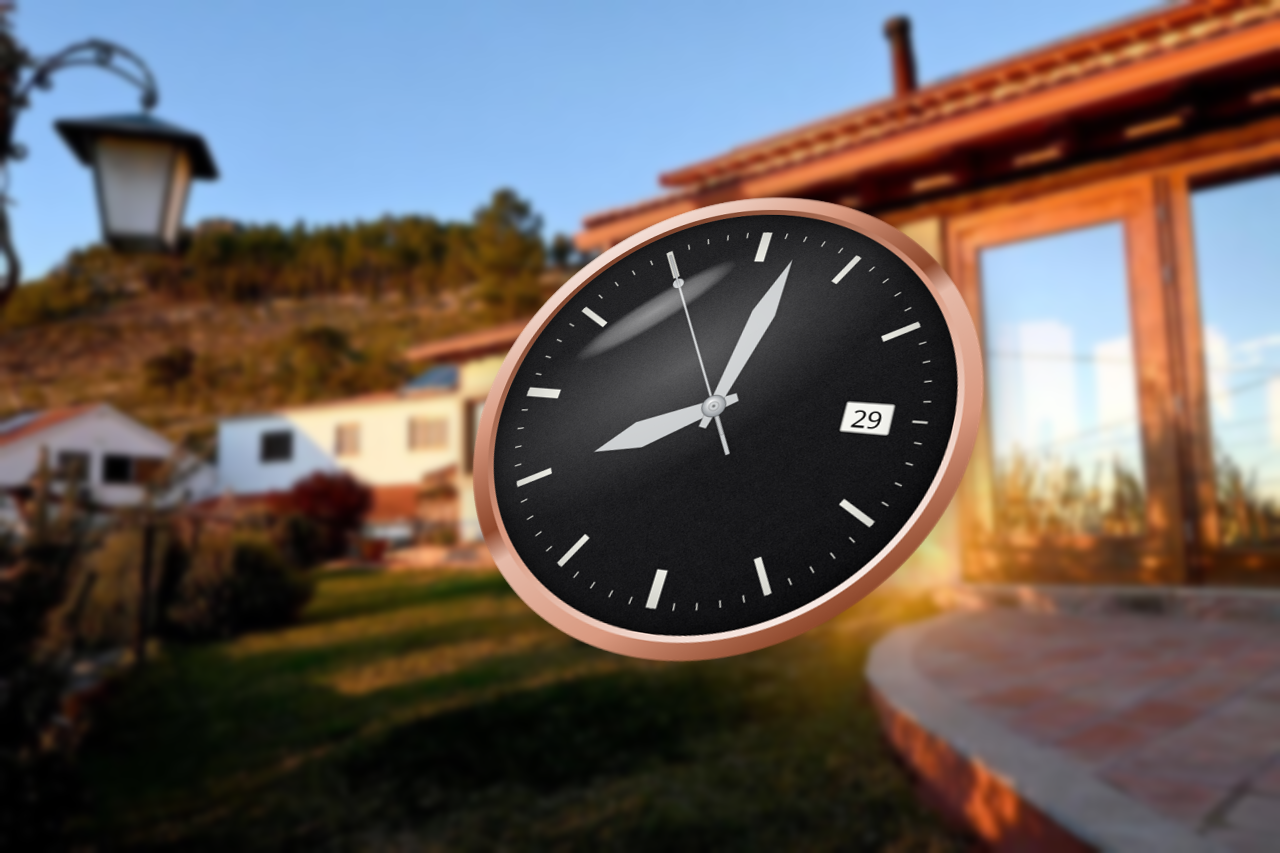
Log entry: 8h01m55s
